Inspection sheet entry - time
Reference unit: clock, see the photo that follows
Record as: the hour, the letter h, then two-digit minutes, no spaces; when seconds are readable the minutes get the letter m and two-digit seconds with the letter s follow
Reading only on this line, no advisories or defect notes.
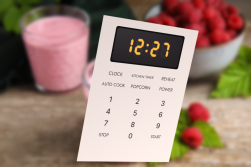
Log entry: 12h27
